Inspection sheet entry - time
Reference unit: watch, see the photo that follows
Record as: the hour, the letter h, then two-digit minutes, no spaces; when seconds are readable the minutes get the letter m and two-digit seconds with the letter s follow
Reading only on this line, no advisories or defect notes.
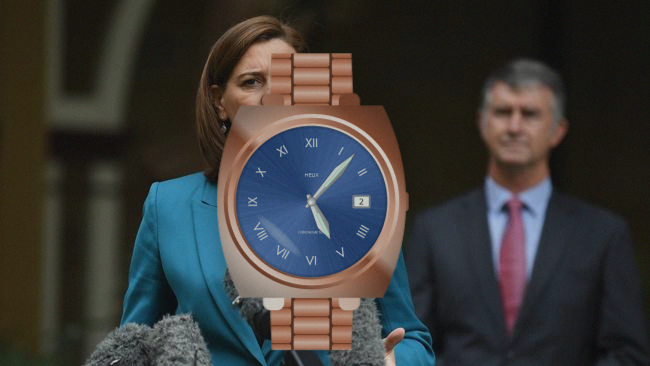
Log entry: 5h07
